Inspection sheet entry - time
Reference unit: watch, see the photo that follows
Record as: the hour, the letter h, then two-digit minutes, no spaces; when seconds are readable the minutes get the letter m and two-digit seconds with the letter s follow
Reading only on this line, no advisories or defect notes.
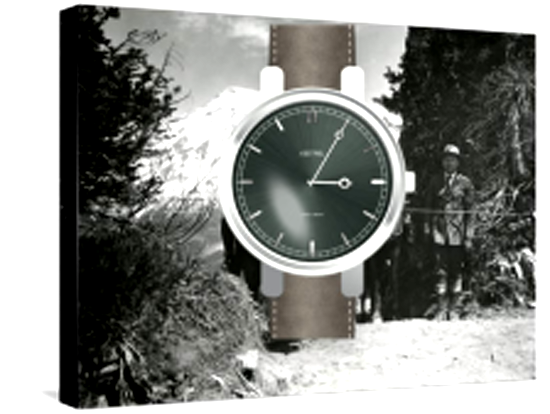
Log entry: 3h05
